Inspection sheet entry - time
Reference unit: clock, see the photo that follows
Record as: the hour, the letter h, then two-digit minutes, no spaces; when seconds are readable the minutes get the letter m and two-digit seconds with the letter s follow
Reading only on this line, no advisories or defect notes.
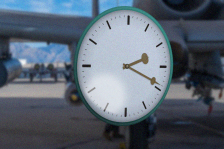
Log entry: 2h19
